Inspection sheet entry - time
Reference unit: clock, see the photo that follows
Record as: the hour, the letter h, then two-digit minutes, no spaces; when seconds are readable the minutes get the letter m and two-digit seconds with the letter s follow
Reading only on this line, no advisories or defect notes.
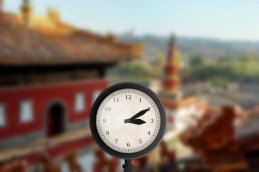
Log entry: 3h10
